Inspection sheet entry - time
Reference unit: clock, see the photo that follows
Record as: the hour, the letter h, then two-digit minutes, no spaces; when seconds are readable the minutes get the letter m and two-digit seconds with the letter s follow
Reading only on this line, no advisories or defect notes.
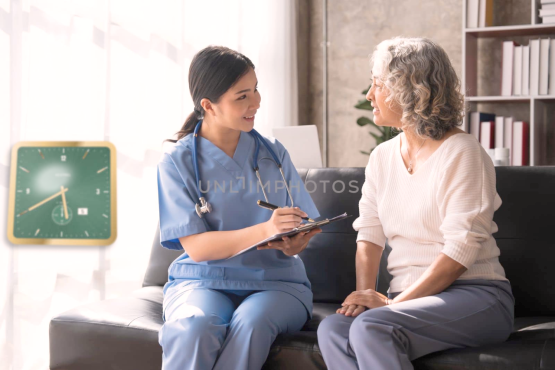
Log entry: 5h40
